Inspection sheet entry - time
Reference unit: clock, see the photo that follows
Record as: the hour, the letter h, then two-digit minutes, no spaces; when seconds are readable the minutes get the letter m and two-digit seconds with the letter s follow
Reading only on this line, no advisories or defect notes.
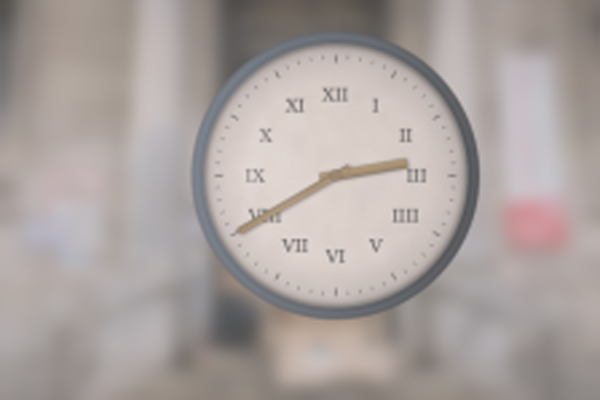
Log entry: 2h40
